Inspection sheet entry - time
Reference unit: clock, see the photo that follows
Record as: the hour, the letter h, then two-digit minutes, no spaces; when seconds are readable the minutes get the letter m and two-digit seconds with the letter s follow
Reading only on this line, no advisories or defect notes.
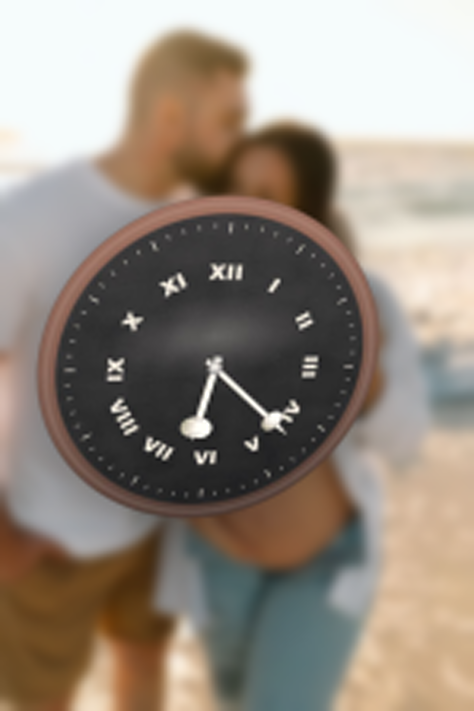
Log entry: 6h22
